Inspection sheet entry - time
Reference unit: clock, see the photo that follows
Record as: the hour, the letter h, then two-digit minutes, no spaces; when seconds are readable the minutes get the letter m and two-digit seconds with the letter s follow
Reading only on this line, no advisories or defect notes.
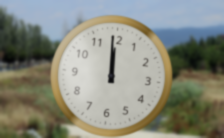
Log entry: 11h59
